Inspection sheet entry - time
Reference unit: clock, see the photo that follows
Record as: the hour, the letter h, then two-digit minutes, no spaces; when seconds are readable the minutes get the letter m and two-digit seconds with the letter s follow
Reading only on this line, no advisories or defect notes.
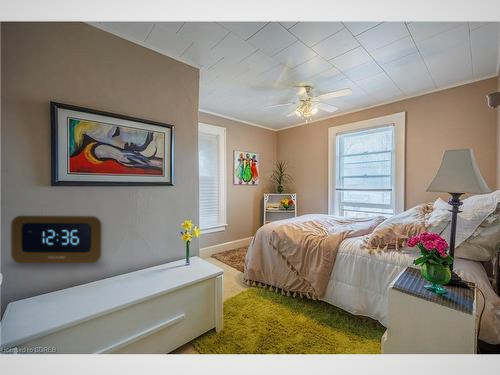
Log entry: 12h36
